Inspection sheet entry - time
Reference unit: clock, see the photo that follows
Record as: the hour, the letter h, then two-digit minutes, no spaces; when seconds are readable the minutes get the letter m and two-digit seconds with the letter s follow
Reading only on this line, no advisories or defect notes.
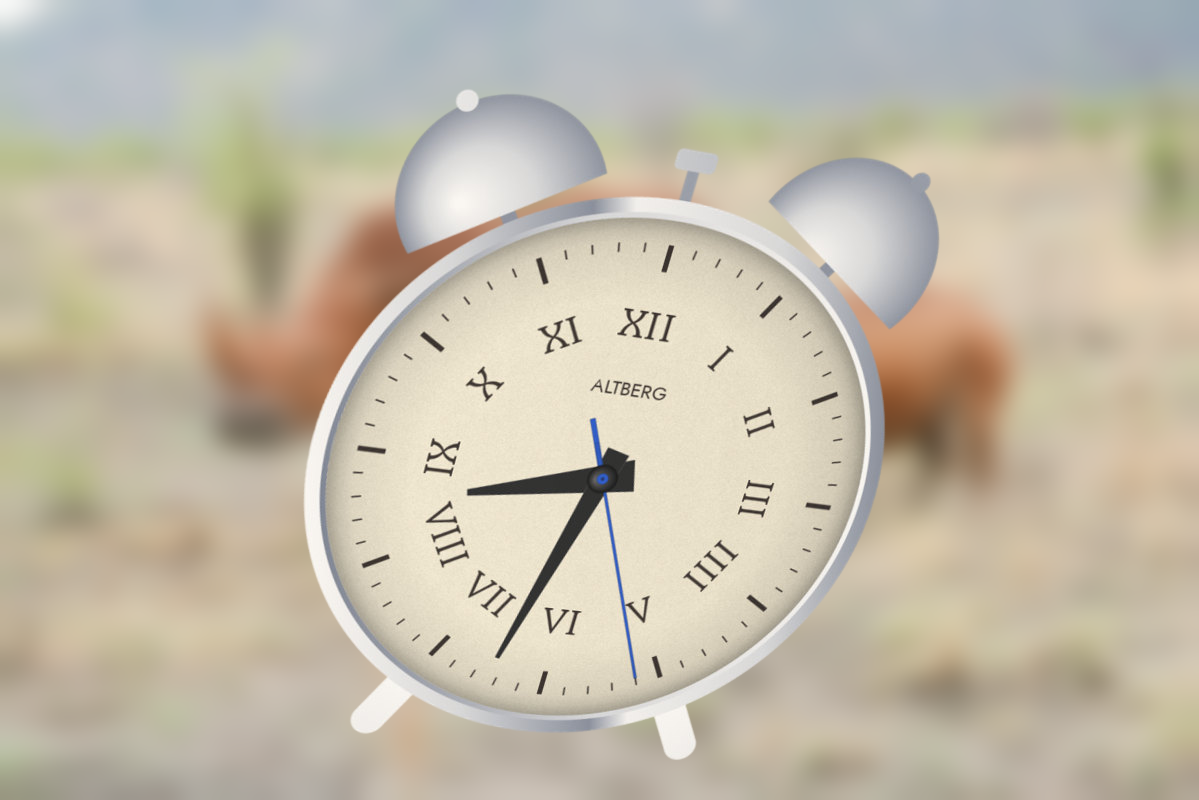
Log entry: 8h32m26s
